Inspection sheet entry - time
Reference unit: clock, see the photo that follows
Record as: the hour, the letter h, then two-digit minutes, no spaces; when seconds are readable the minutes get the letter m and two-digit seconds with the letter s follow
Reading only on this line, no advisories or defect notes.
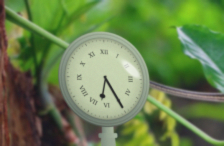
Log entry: 6h25
